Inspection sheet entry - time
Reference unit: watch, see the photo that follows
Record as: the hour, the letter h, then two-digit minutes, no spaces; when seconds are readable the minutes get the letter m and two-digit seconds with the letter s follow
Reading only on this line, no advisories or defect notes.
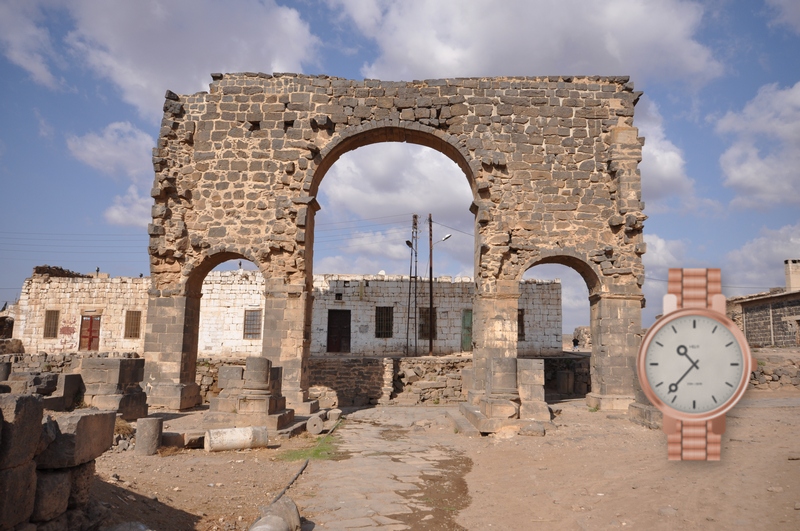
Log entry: 10h37
